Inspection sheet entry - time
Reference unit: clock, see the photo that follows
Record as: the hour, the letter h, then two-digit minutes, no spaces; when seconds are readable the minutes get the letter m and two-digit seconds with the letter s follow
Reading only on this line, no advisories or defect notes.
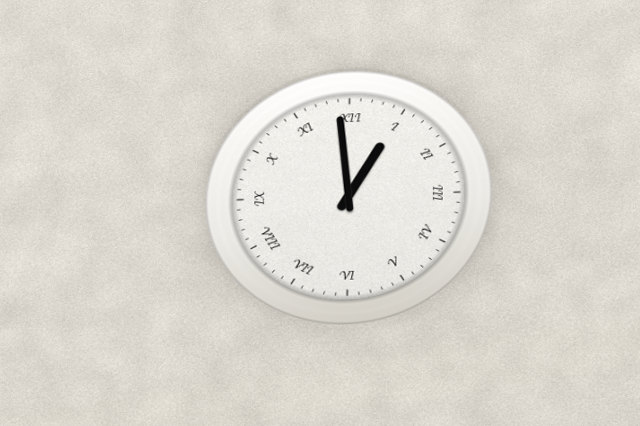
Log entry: 12h59
